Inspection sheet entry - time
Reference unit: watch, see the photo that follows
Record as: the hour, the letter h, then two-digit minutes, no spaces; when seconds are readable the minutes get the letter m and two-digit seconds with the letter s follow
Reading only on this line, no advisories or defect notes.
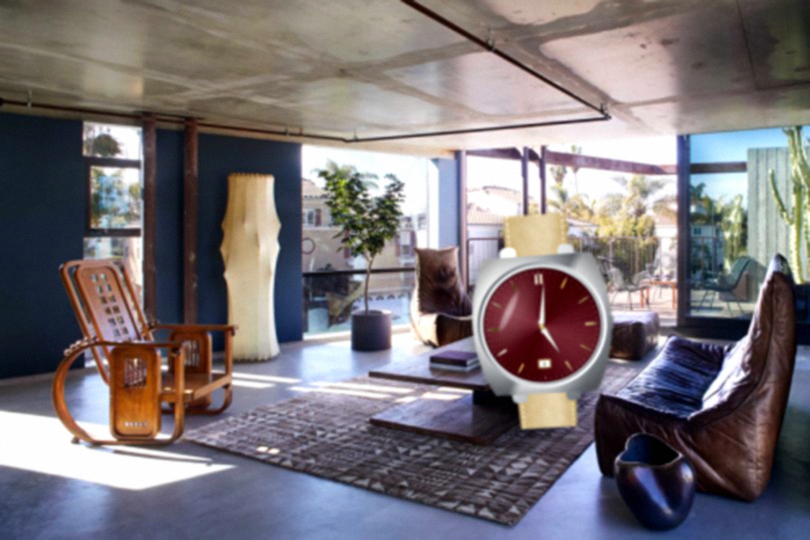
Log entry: 5h01
